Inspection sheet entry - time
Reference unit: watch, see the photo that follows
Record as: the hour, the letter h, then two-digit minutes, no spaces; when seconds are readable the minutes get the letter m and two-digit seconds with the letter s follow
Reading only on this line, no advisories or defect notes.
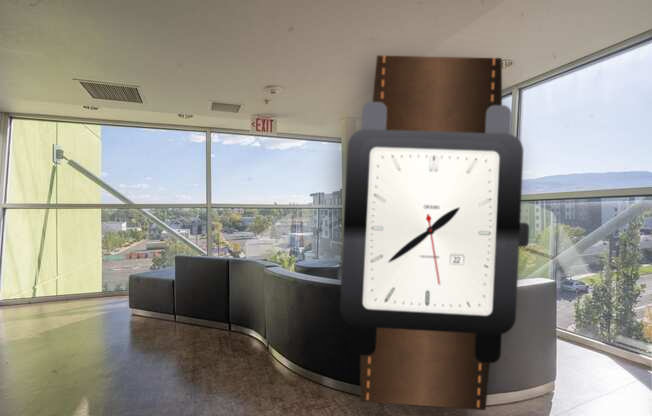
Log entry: 1h38m28s
